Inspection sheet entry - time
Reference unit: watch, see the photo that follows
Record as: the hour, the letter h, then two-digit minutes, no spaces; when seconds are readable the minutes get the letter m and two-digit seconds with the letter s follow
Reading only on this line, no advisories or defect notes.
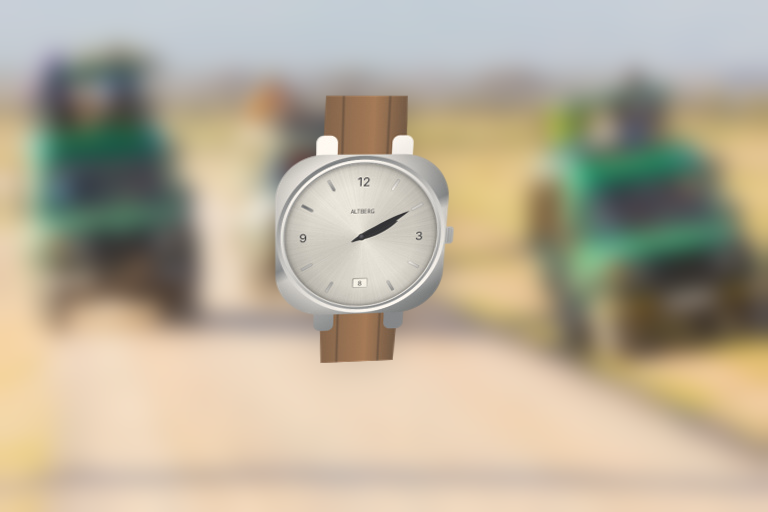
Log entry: 2h10
